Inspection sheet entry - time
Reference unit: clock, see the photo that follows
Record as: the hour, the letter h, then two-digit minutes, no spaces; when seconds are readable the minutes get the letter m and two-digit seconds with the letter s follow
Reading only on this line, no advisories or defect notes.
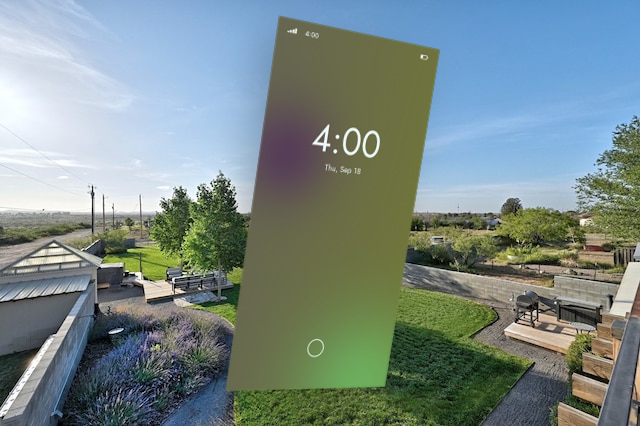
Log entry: 4h00
